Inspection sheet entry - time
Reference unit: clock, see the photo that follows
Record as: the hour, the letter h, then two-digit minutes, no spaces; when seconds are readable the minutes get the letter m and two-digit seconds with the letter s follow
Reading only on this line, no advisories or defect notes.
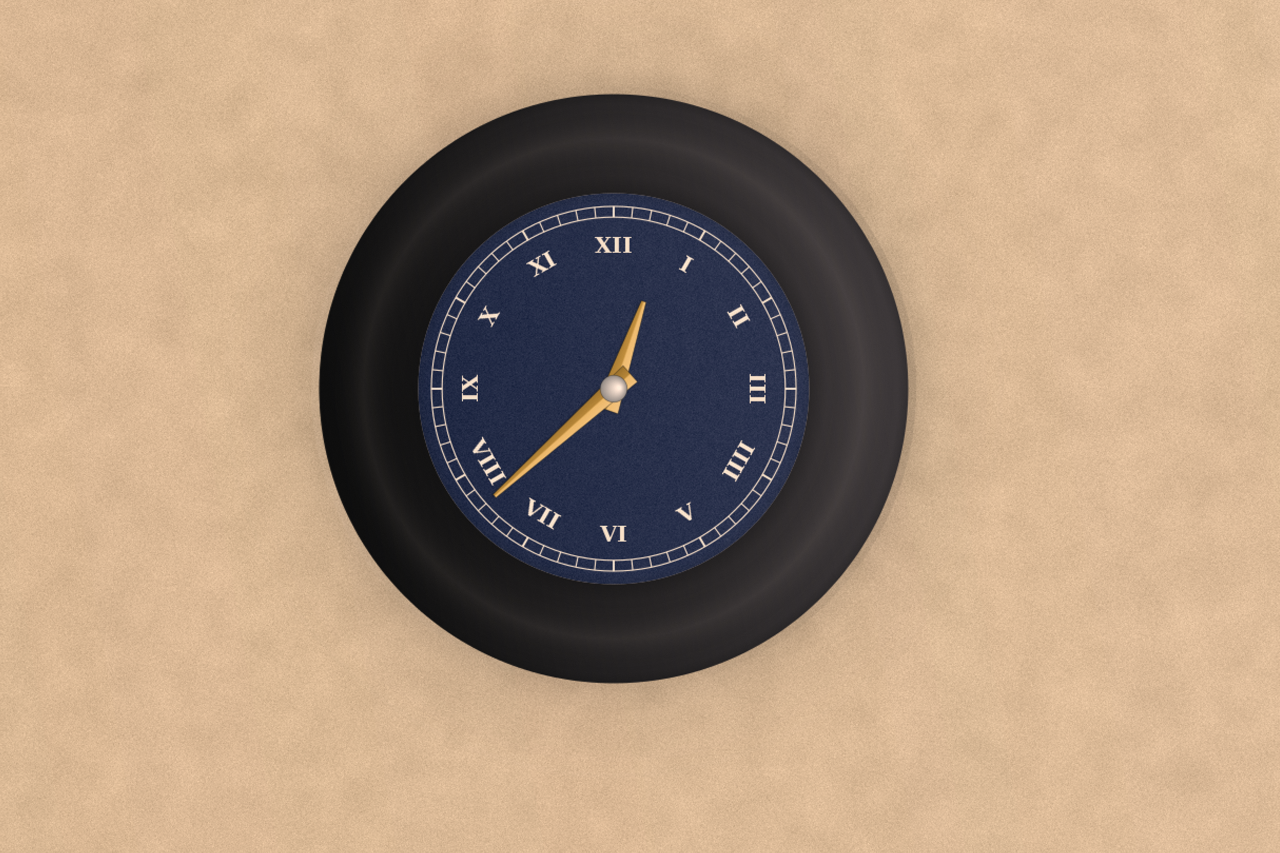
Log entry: 12h38
